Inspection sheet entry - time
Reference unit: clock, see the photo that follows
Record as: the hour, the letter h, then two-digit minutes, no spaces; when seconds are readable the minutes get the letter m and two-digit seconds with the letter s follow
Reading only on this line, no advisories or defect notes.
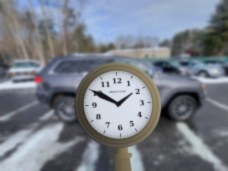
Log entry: 1h50
